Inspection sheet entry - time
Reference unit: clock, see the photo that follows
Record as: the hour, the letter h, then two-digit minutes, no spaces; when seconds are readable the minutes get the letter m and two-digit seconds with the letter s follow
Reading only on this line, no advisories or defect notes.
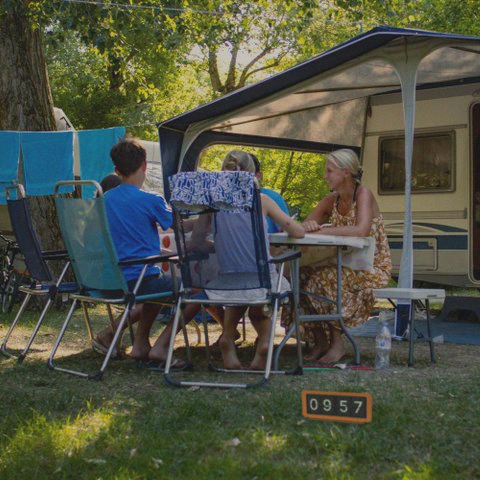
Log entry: 9h57
